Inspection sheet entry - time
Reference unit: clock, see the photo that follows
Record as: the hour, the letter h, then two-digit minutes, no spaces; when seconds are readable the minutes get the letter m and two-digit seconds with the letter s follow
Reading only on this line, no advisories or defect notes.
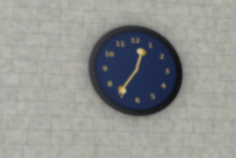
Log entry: 12h36
